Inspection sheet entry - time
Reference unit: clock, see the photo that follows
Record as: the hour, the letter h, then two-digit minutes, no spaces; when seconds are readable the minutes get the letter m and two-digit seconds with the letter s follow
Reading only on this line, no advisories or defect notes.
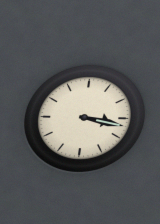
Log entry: 3h17
